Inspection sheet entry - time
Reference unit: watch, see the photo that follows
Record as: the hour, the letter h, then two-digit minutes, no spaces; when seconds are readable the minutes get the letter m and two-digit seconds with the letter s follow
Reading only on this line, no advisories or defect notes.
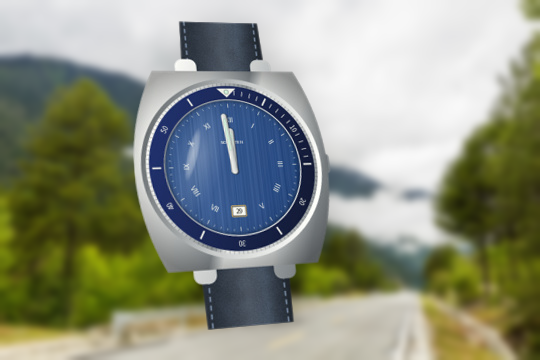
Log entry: 11h59
